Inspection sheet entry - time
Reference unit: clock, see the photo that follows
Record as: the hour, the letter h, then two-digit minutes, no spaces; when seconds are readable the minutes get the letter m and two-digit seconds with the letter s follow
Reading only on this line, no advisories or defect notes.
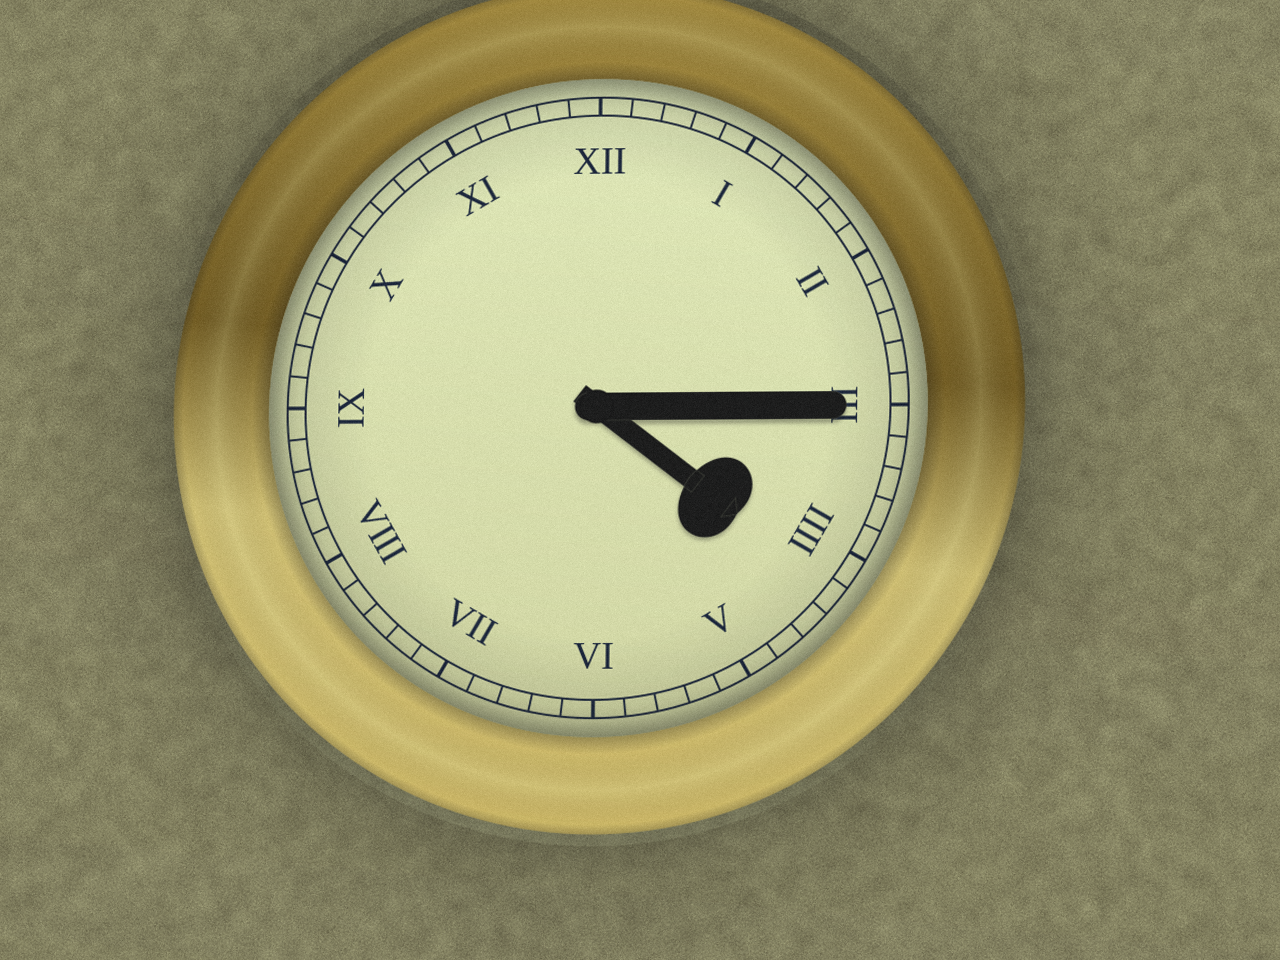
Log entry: 4h15
